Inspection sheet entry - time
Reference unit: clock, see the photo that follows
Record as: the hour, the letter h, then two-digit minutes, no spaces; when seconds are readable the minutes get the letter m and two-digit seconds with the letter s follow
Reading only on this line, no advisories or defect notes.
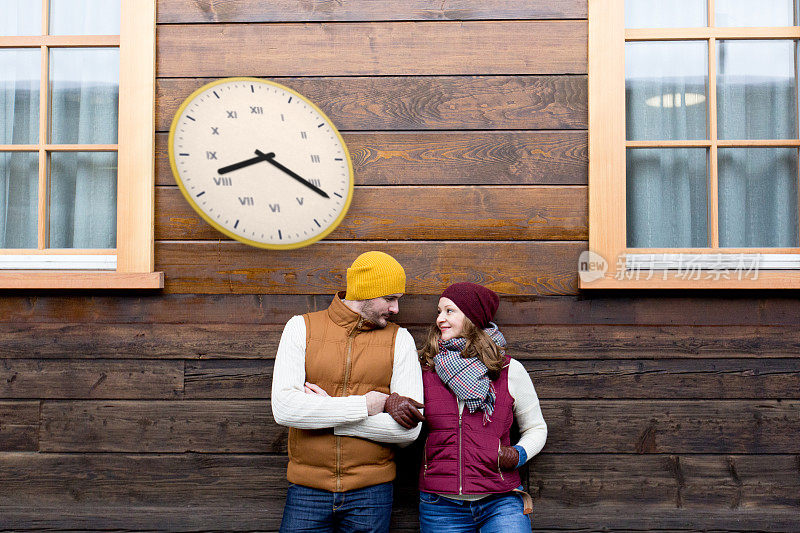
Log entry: 8h21
